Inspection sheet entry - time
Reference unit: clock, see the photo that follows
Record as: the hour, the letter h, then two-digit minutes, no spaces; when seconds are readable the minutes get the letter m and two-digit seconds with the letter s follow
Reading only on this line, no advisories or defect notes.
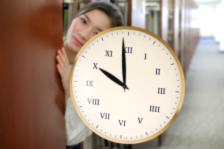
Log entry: 9h59
